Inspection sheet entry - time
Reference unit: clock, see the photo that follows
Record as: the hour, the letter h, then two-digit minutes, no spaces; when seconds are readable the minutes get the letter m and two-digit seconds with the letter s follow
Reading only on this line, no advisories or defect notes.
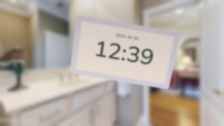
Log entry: 12h39
